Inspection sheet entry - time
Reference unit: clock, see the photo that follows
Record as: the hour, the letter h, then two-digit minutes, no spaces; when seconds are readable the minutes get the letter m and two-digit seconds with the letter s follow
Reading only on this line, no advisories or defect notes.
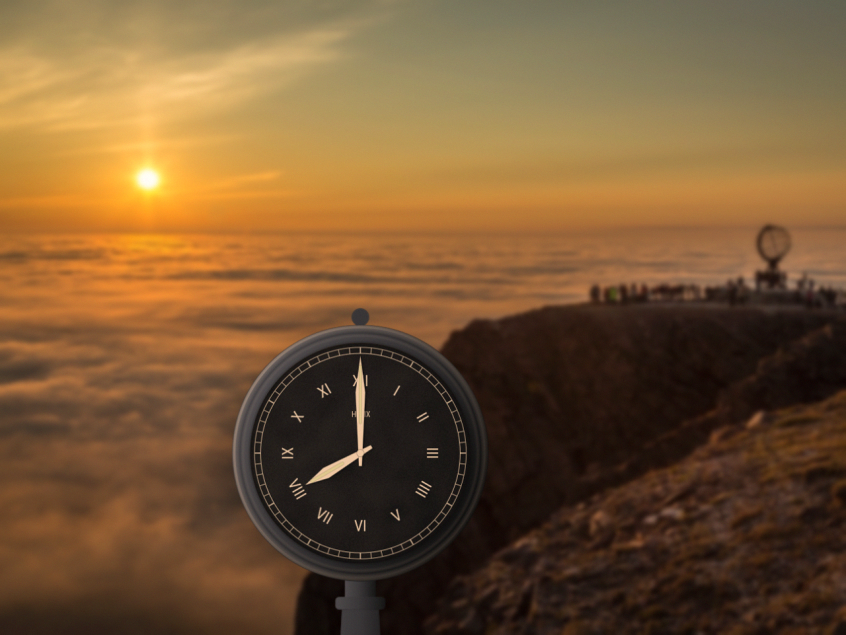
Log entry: 8h00
